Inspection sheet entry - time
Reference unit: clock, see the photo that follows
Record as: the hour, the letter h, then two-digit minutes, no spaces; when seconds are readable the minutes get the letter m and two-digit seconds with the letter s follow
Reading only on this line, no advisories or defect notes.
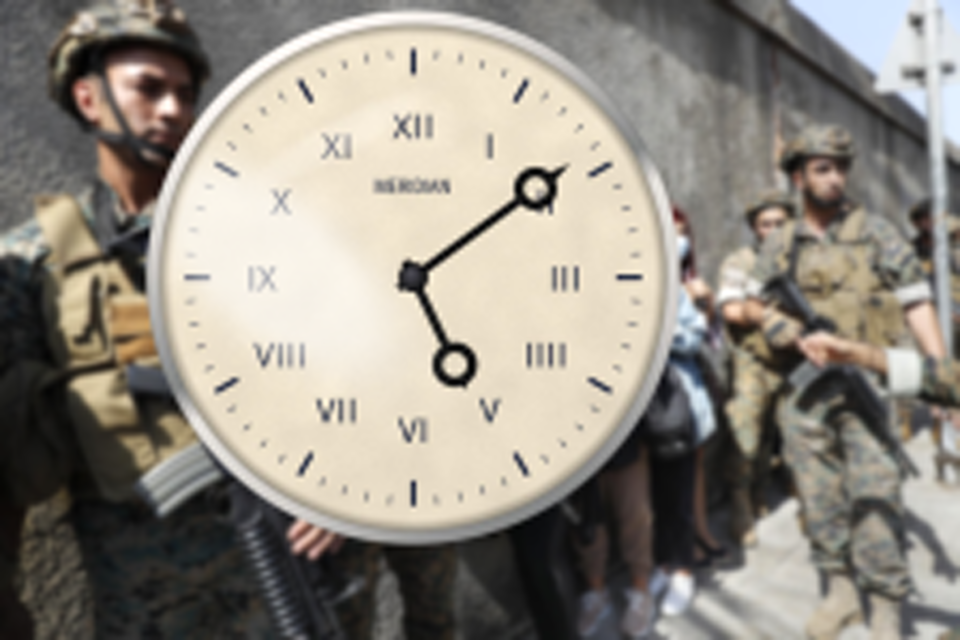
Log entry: 5h09
